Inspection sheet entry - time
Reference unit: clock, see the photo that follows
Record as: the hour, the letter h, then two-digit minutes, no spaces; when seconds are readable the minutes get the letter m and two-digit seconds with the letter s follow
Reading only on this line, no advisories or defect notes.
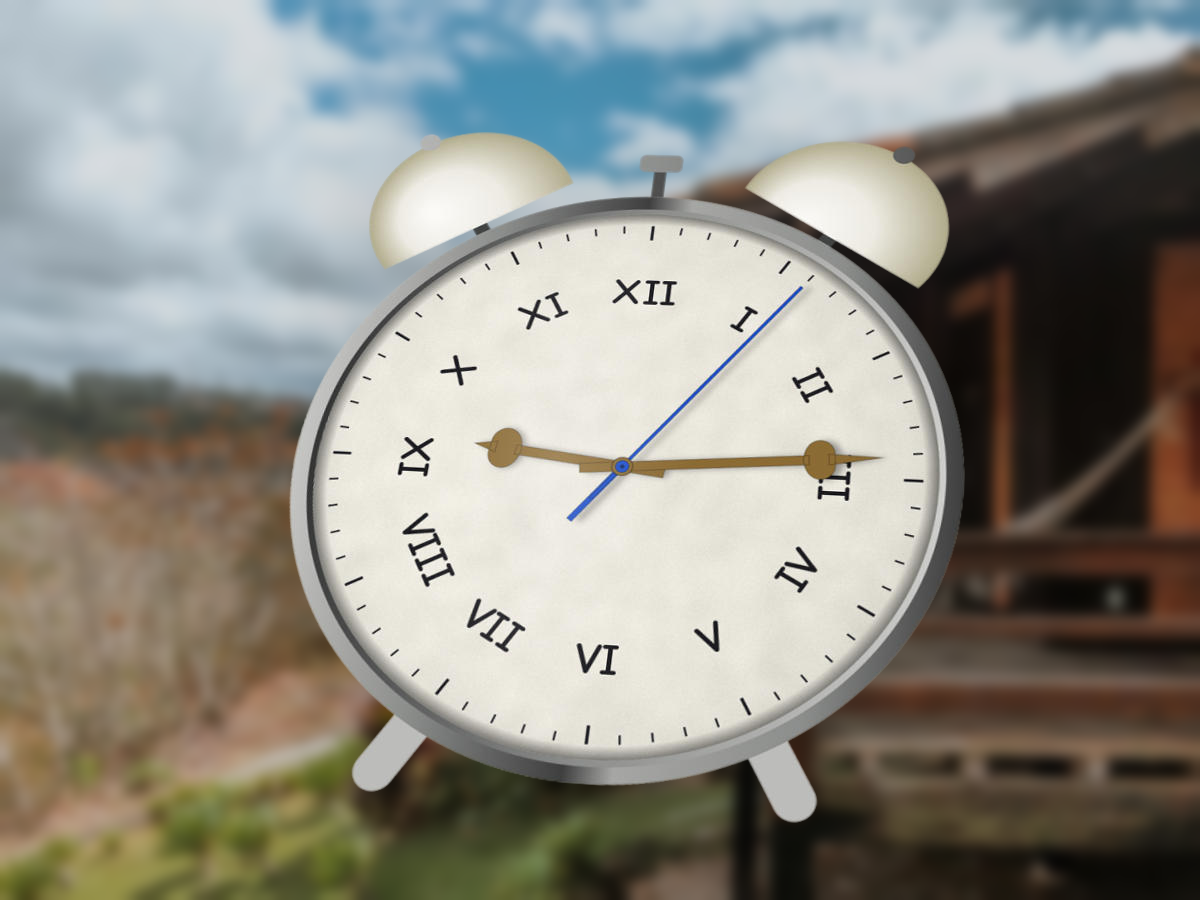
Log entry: 9h14m06s
